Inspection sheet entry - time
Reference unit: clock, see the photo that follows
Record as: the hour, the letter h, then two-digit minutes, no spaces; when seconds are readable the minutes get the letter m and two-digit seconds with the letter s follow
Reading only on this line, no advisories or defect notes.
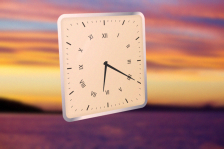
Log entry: 6h20
